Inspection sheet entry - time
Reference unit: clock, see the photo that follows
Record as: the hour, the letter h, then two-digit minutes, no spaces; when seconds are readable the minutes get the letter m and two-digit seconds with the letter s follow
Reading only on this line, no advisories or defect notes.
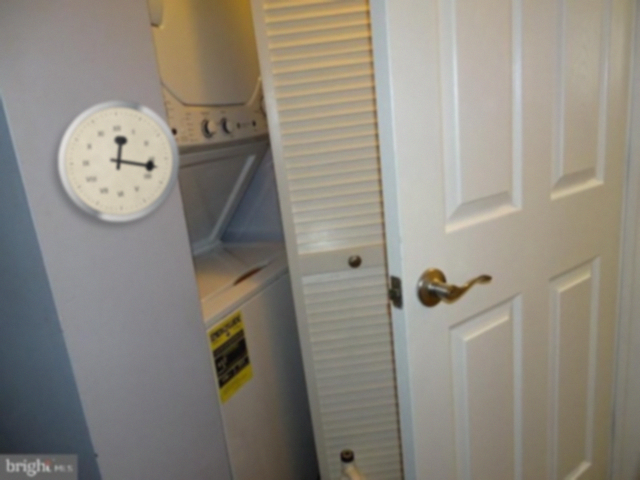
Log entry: 12h17
